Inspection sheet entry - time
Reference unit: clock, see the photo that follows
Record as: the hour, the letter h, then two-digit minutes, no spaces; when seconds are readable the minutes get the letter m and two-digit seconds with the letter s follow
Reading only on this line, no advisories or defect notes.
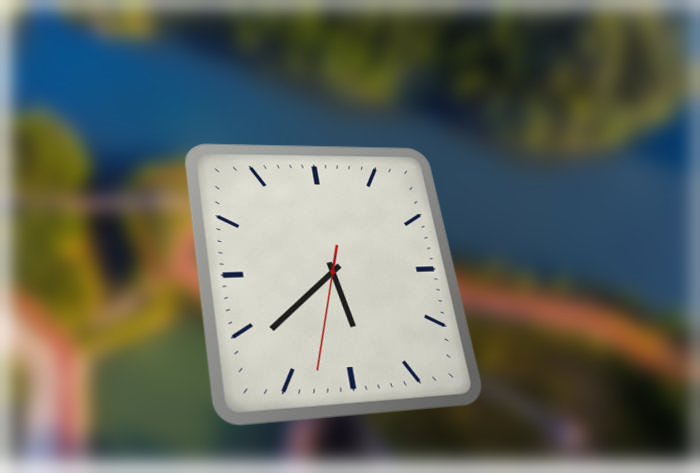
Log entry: 5h38m33s
